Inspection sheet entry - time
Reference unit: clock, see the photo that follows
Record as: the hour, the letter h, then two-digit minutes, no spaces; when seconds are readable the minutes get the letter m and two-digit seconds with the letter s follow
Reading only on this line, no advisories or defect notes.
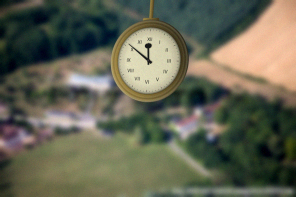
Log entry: 11h51
